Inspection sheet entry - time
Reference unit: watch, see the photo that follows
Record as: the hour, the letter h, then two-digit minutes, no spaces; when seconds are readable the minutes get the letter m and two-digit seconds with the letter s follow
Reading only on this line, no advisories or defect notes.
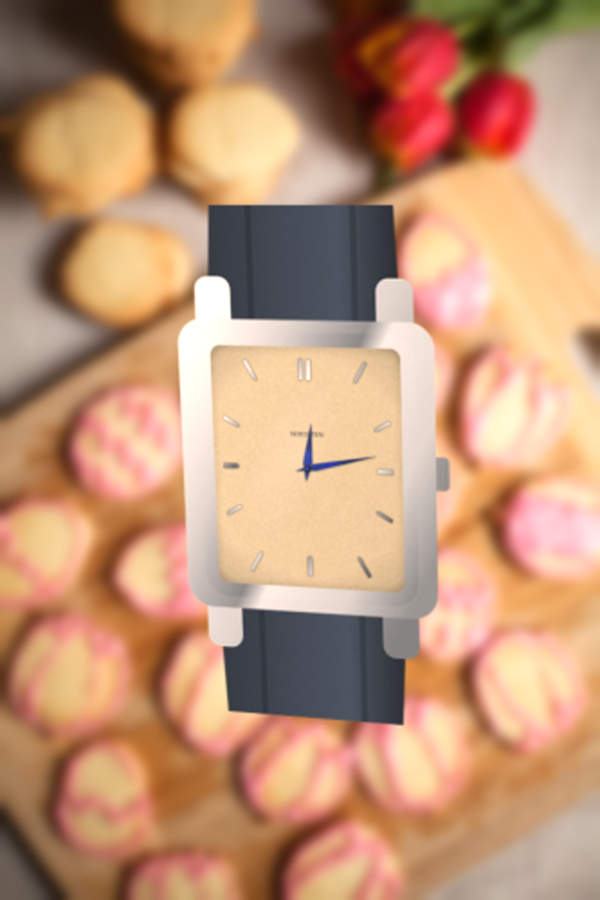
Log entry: 12h13
